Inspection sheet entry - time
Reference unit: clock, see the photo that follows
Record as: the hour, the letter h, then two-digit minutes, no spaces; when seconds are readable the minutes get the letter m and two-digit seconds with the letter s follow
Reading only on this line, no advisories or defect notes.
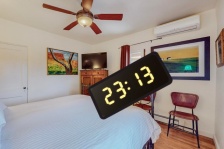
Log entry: 23h13
